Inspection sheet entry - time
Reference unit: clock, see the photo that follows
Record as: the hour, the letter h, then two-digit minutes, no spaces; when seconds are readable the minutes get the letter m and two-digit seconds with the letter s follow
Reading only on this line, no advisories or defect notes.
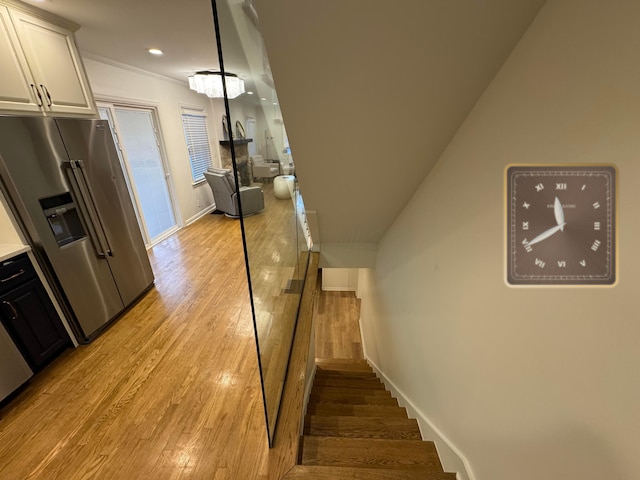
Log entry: 11h40
